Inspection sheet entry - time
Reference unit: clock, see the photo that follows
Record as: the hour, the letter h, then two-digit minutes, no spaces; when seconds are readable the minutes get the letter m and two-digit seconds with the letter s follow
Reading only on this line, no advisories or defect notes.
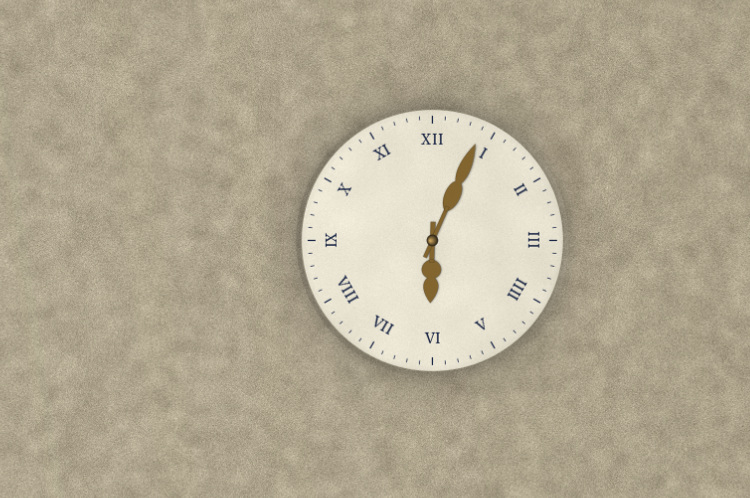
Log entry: 6h04
